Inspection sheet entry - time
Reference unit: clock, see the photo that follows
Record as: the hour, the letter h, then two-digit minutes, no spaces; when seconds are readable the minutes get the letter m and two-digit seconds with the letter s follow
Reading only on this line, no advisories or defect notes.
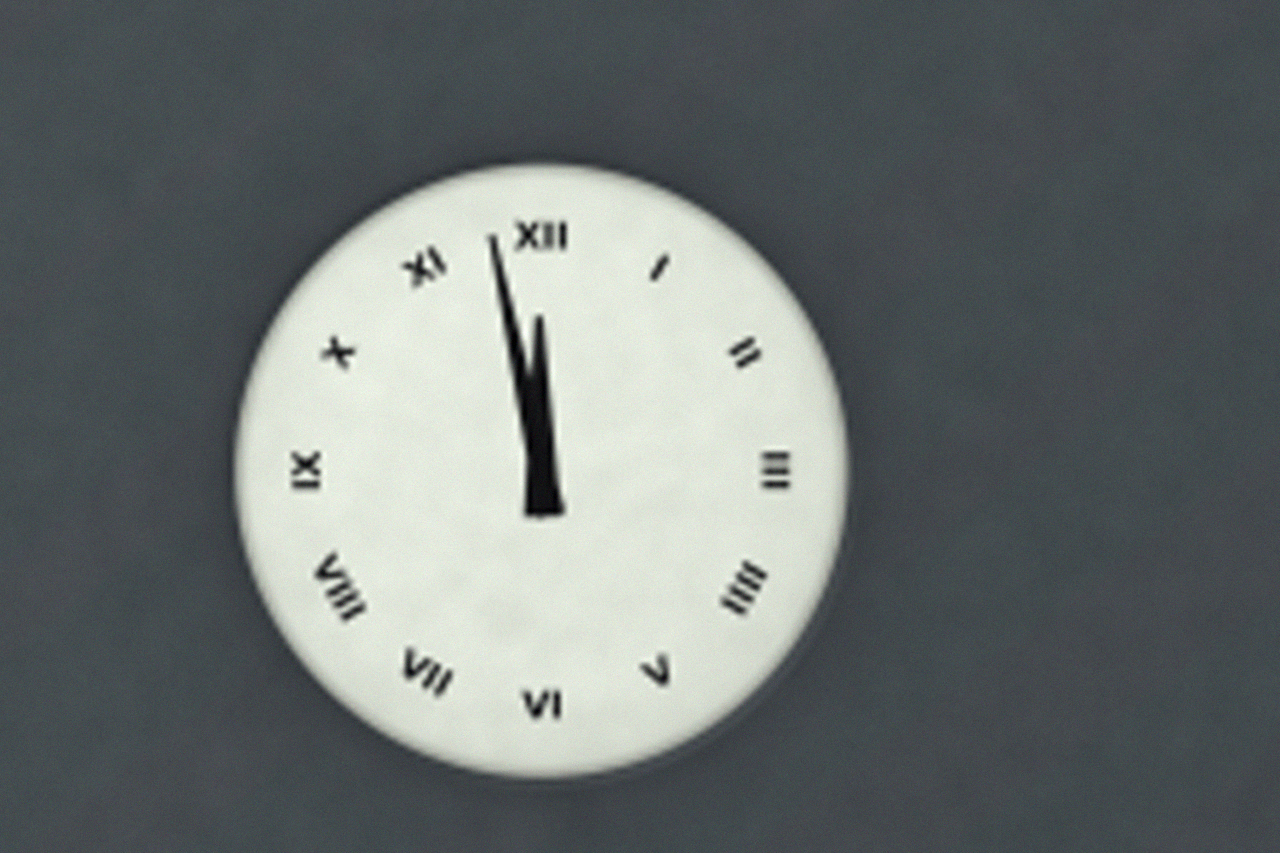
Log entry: 11h58
